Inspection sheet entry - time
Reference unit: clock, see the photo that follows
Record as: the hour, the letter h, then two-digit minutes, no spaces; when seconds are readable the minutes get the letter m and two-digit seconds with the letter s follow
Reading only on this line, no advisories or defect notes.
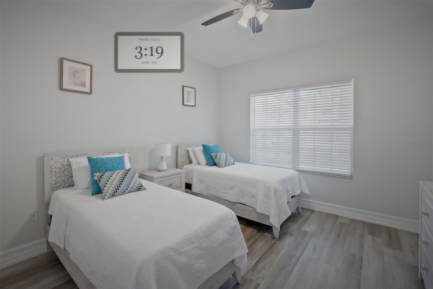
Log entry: 3h19
